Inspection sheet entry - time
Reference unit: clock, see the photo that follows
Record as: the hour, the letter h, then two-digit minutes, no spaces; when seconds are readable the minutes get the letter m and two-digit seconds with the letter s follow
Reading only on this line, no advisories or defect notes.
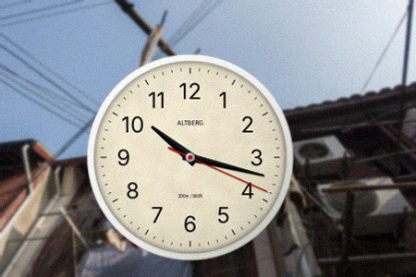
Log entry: 10h17m19s
